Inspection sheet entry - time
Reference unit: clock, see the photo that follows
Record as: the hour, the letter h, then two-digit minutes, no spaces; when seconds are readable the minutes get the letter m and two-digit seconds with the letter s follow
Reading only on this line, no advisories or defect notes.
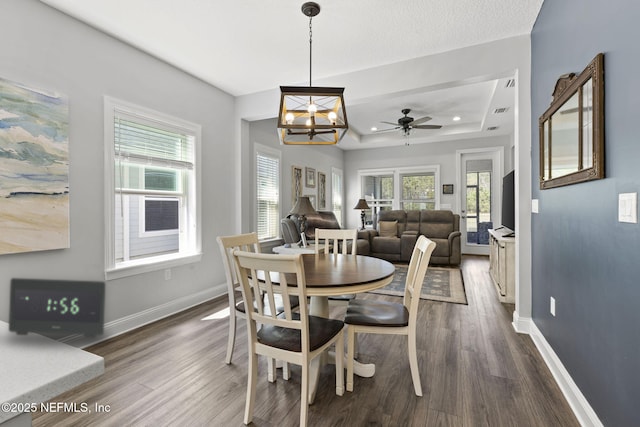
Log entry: 1h56
